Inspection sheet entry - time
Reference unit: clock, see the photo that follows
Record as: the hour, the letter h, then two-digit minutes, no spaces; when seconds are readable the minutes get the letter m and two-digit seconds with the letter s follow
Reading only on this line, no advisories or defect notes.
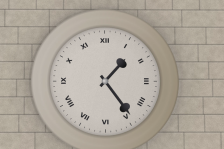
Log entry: 1h24
